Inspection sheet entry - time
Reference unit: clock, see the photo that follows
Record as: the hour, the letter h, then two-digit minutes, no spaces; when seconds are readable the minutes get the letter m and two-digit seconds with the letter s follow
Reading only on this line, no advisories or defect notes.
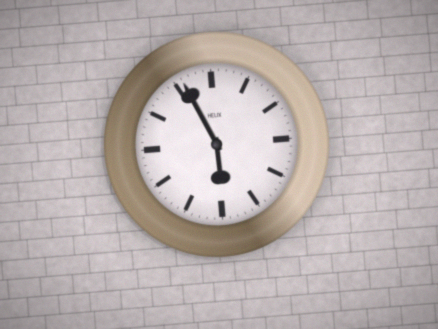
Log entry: 5h56
